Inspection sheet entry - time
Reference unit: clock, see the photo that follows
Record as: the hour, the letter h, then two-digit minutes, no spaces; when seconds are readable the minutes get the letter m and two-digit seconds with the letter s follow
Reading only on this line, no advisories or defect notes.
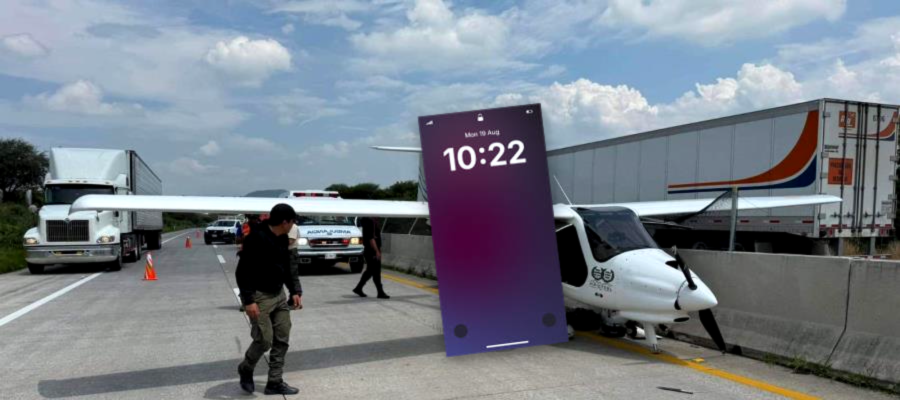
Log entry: 10h22
